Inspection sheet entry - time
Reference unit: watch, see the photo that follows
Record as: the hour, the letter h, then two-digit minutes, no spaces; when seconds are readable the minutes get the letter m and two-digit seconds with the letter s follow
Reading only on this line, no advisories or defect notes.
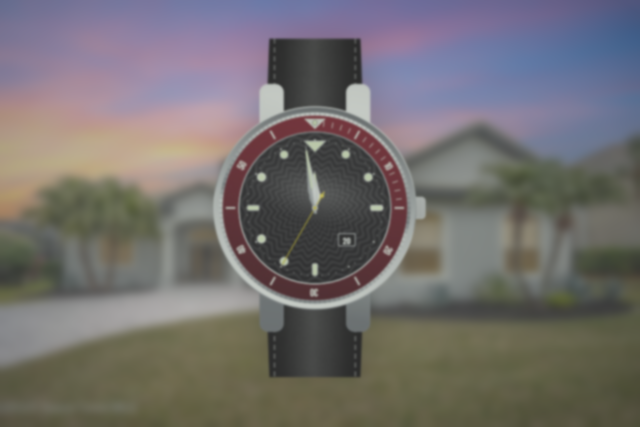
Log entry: 11h58m35s
